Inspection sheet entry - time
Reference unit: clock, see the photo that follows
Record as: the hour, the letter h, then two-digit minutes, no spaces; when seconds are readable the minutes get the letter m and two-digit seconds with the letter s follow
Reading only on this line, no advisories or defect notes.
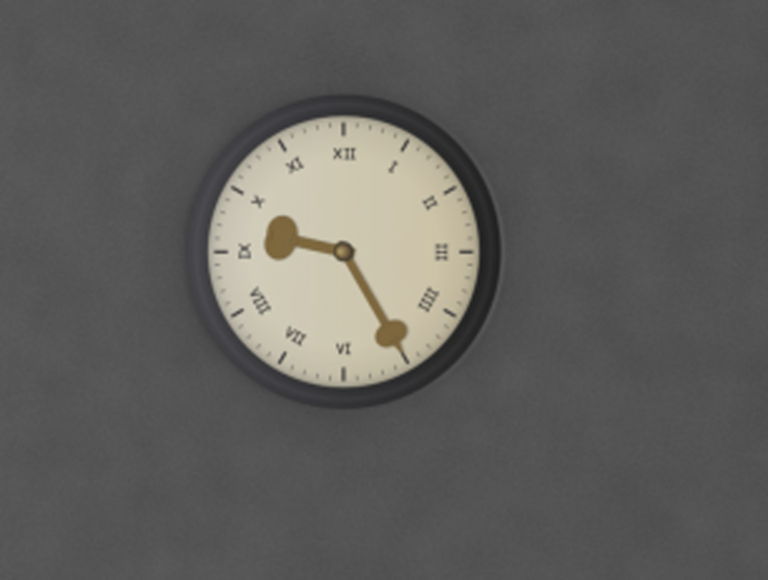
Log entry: 9h25
